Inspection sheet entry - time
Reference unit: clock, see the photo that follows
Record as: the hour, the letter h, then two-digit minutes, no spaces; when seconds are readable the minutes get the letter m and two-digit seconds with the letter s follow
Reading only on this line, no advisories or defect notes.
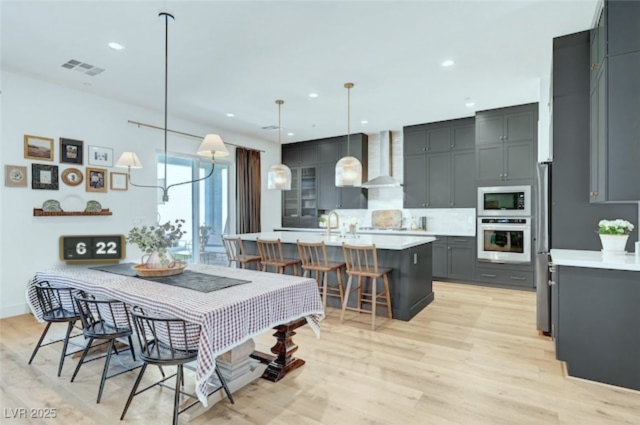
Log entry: 6h22
